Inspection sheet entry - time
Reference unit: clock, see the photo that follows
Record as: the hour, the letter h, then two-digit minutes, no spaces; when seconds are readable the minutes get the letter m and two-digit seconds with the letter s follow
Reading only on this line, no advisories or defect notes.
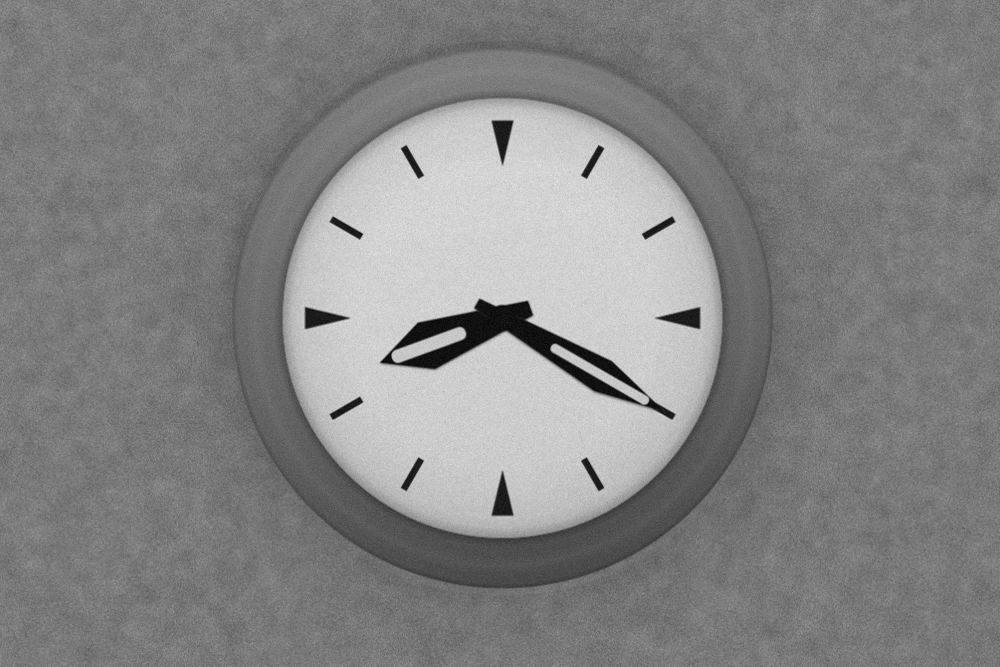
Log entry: 8h20
